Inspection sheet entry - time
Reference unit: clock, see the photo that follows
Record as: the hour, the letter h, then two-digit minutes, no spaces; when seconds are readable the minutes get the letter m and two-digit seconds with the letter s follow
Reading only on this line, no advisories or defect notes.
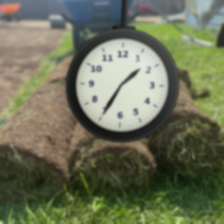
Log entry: 1h35
